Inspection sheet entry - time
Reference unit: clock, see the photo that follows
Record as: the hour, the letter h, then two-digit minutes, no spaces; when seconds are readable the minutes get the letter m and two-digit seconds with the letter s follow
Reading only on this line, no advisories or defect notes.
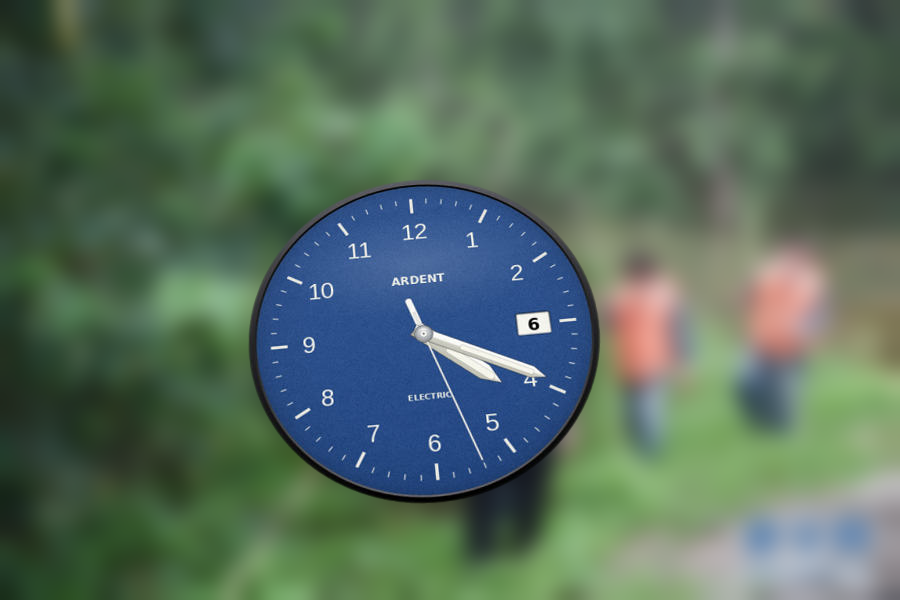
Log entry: 4h19m27s
